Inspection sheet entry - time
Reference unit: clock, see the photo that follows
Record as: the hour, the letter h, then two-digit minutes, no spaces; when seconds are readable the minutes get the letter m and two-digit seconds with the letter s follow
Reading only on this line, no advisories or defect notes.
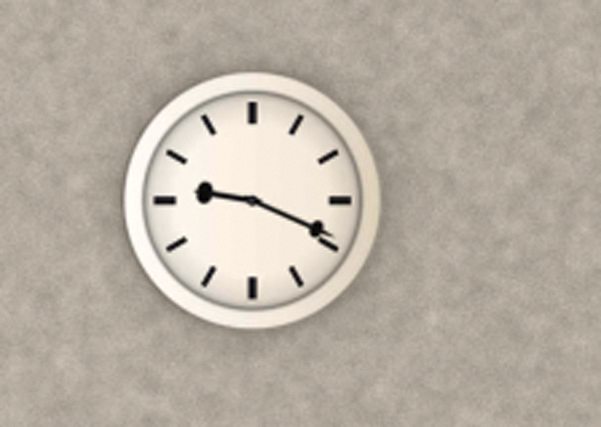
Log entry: 9h19
